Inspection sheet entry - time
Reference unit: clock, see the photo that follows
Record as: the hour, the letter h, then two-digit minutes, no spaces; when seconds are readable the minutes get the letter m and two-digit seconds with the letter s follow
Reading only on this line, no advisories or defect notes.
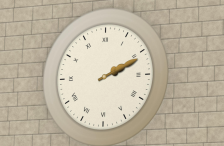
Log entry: 2h11
